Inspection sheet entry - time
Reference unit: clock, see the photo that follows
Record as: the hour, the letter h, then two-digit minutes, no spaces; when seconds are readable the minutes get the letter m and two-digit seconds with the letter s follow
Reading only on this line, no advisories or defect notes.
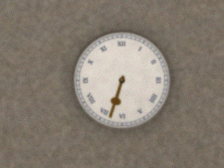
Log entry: 6h33
